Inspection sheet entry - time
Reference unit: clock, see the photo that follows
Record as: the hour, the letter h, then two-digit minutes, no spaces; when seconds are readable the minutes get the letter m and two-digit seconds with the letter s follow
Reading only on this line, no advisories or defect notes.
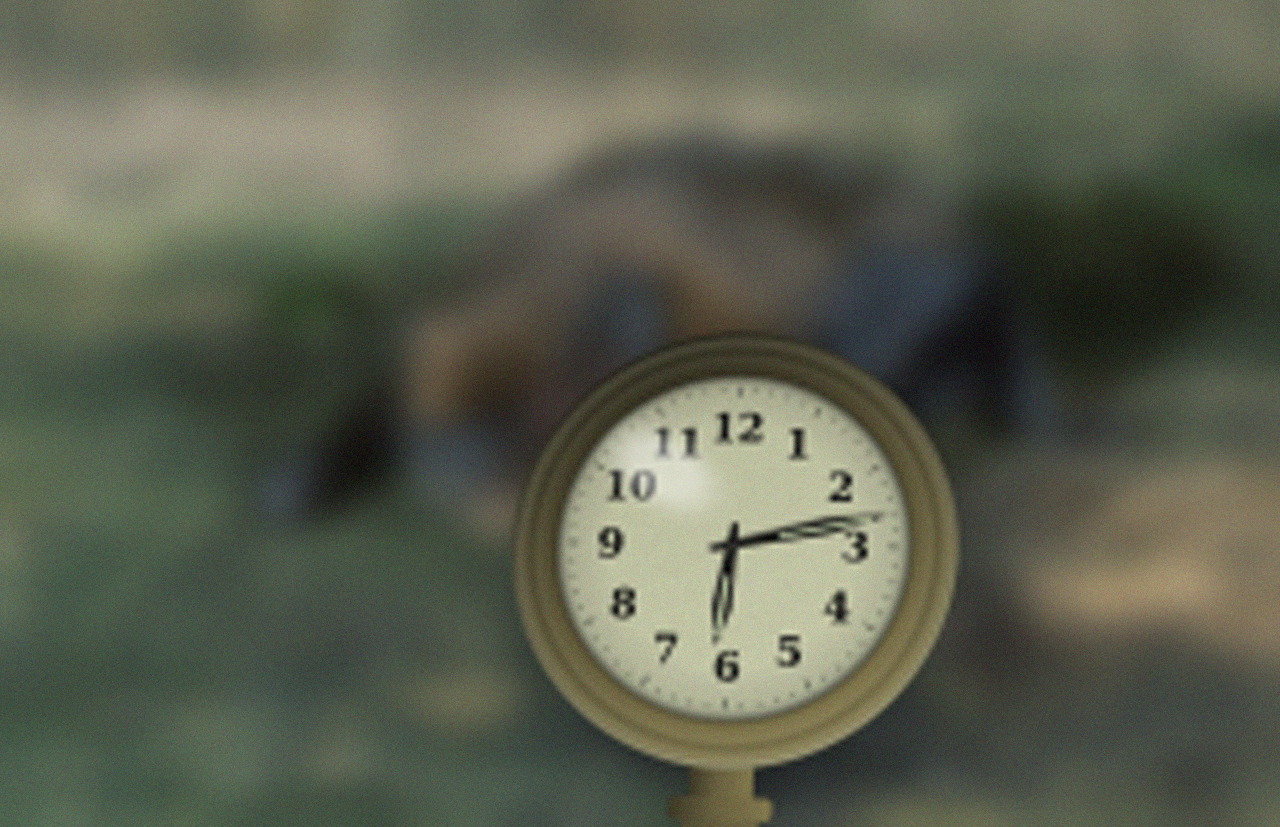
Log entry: 6h13
